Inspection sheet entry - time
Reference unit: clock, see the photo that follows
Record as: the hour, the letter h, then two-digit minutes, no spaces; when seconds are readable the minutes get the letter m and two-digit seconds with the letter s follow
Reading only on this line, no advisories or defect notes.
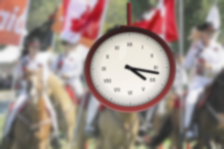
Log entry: 4h17
